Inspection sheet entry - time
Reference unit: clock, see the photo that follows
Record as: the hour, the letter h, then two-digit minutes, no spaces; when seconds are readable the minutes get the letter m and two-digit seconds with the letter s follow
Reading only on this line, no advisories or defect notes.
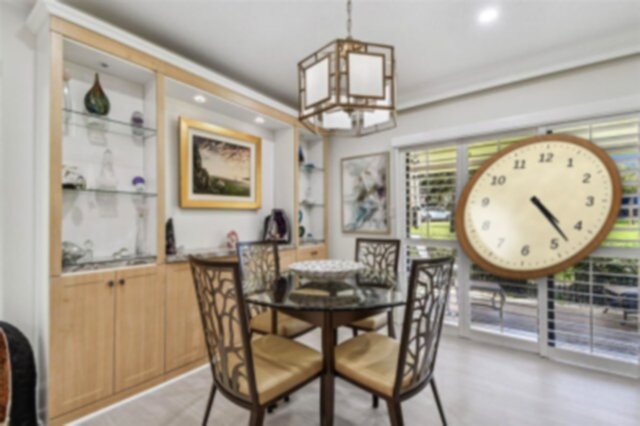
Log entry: 4h23
